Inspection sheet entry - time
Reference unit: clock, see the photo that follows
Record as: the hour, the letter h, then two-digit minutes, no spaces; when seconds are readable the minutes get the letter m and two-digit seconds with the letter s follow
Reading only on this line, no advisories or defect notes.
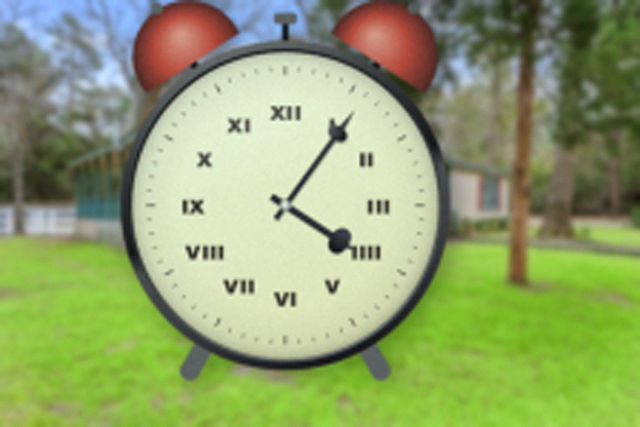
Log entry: 4h06
